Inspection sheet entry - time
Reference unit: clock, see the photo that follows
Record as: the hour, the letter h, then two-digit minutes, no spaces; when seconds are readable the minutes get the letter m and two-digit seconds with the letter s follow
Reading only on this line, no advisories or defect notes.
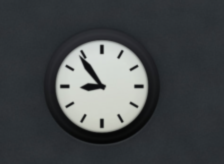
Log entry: 8h54
